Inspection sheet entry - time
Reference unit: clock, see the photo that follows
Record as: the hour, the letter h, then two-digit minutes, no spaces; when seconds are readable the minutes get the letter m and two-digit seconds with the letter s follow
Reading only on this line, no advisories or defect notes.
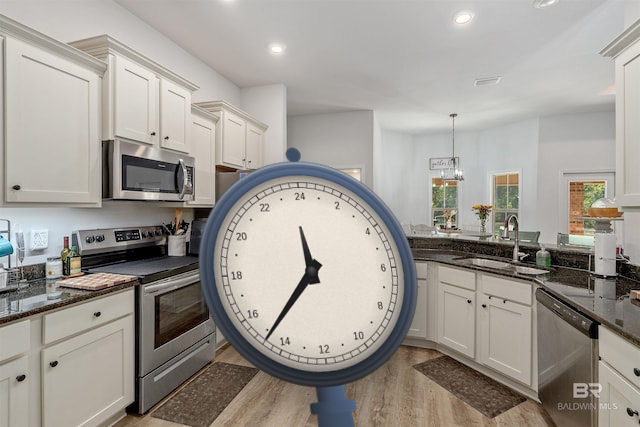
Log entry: 23h37
